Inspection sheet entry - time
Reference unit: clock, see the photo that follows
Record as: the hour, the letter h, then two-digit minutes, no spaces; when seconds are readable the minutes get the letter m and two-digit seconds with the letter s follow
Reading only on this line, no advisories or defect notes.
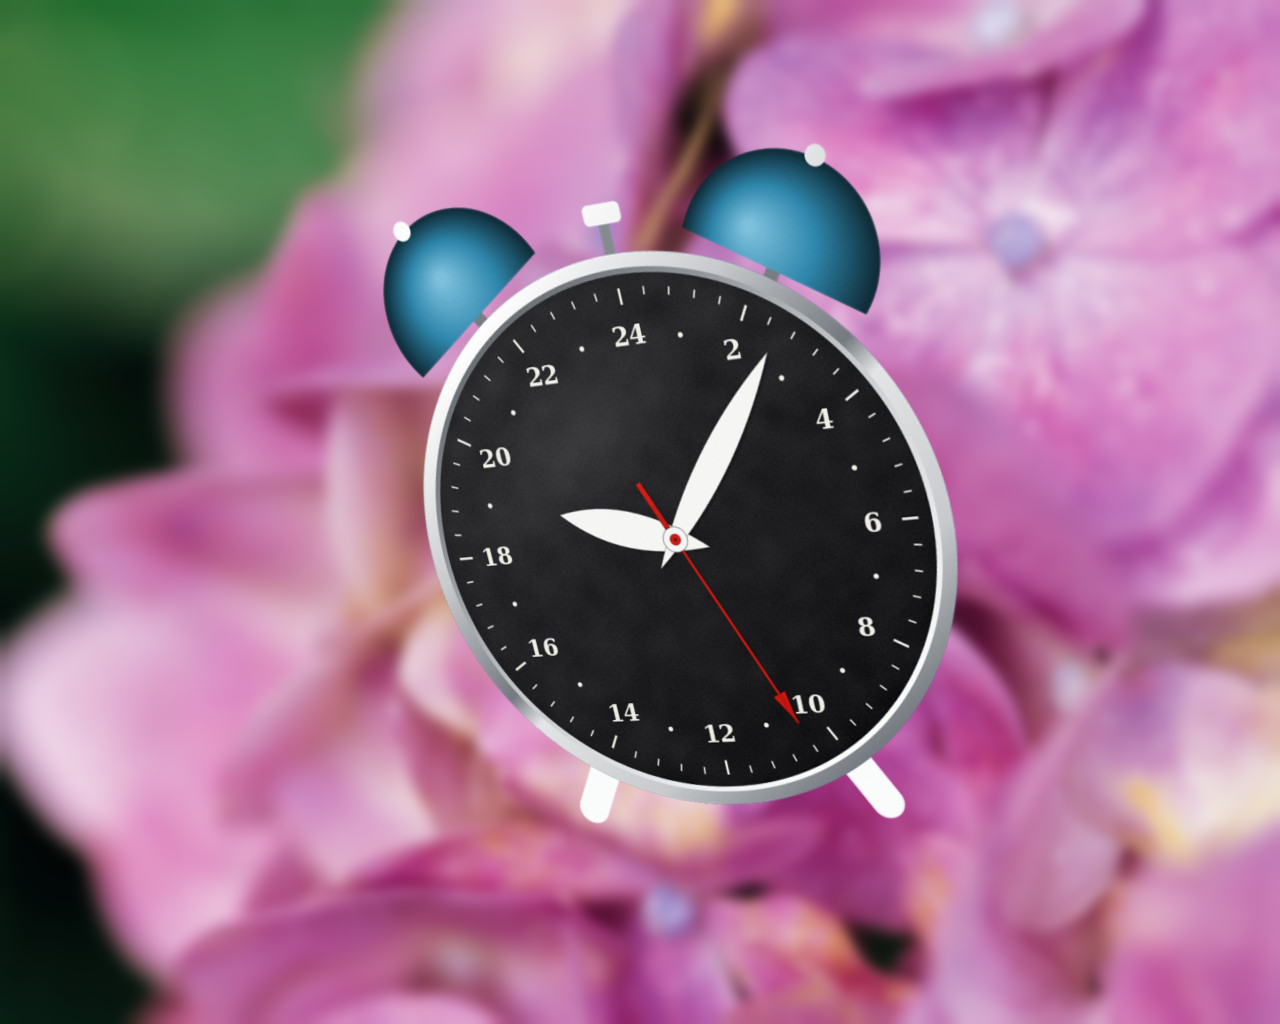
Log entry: 19h06m26s
